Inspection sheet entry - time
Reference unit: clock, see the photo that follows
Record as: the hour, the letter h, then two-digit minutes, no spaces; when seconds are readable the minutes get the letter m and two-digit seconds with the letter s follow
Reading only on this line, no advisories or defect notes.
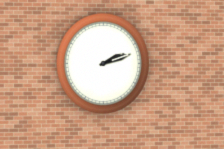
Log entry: 2h12
